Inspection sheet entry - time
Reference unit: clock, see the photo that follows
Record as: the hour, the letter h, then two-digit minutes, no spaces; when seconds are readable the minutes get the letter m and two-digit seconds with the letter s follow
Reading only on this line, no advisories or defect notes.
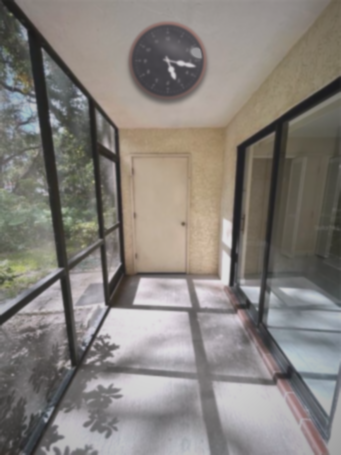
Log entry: 5h17
